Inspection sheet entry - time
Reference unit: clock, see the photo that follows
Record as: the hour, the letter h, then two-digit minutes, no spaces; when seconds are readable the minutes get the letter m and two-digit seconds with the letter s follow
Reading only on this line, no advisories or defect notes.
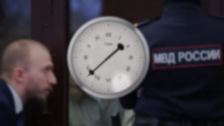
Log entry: 1h38
